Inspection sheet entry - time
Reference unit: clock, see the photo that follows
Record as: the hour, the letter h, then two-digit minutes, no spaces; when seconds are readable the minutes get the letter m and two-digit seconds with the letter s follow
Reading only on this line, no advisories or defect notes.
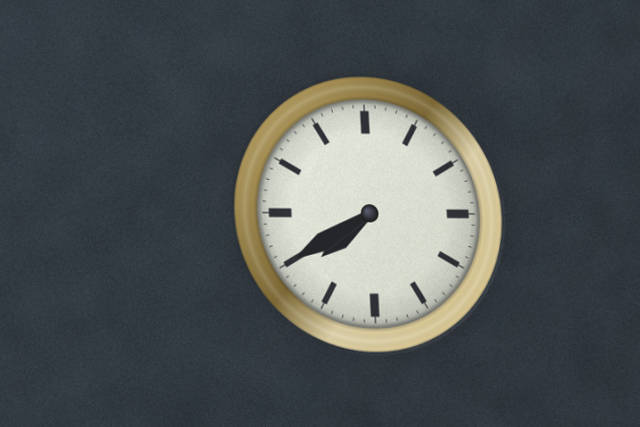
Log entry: 7h40
